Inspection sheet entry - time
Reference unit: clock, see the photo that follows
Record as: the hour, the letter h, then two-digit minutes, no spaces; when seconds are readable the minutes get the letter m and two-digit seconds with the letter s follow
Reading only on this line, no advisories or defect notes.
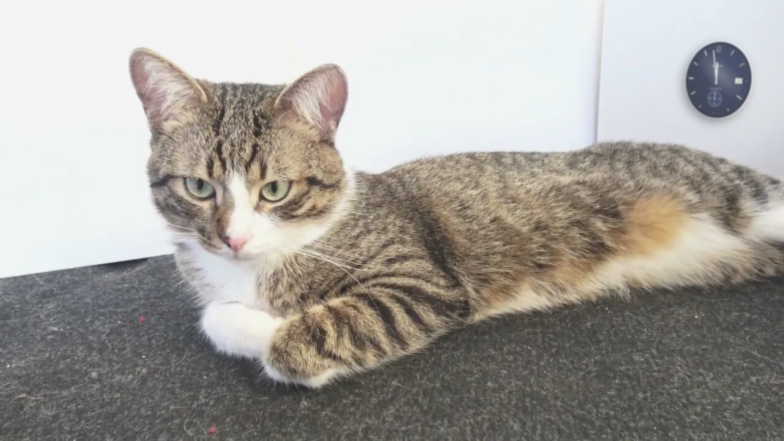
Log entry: 11h58
